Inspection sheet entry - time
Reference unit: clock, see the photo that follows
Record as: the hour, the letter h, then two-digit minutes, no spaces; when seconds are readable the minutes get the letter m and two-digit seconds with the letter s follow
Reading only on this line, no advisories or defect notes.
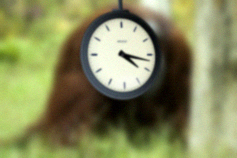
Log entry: 4h17
